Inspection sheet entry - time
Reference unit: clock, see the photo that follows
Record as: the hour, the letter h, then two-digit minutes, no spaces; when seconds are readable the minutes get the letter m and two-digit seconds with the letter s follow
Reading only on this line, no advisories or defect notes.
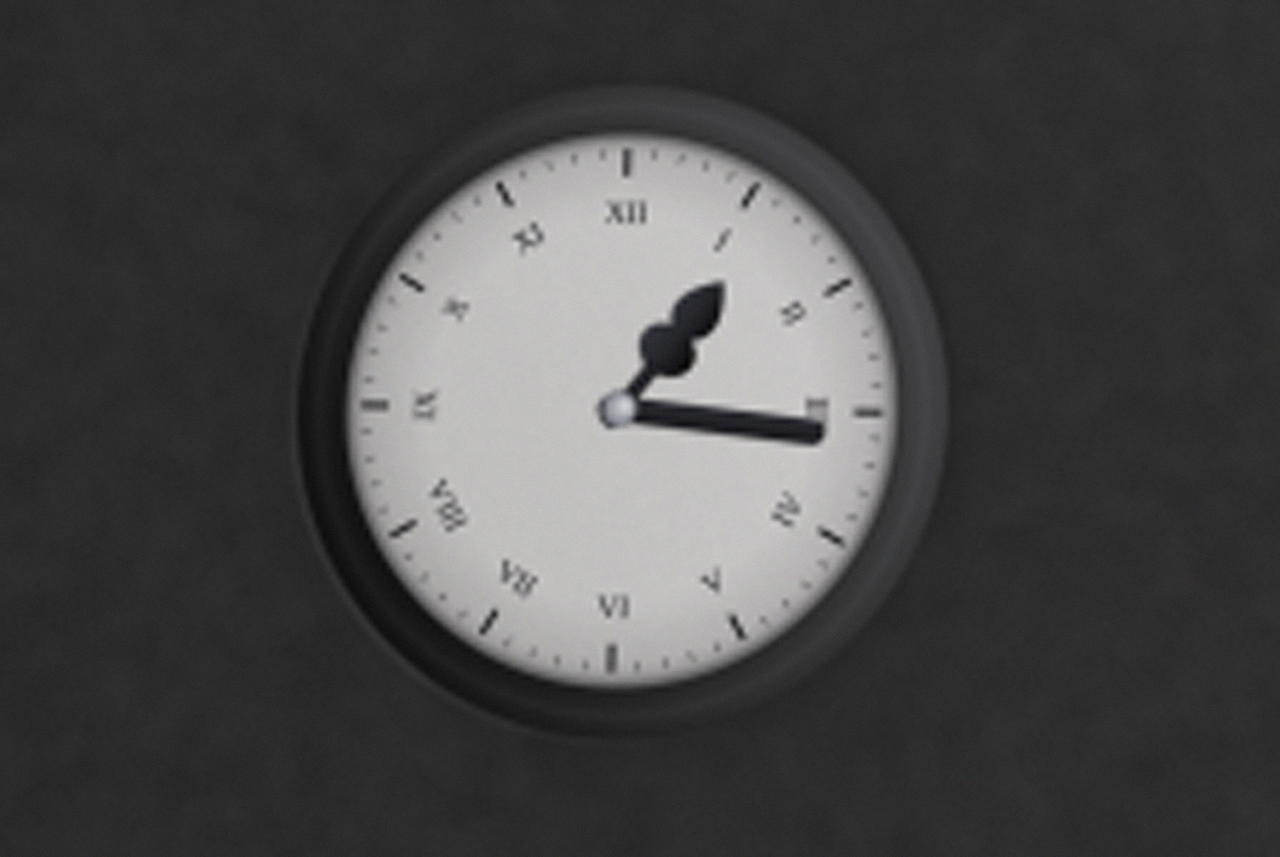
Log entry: 1h16
